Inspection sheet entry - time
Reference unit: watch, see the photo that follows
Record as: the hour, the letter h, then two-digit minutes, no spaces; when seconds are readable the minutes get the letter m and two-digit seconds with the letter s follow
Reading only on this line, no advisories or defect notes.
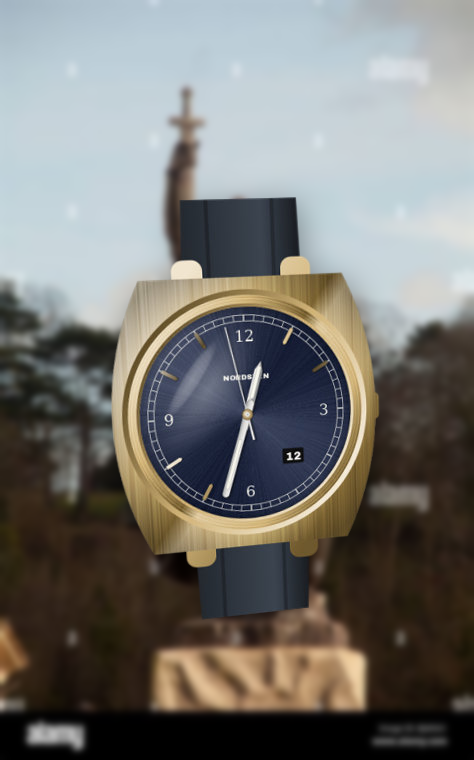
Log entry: 12h32m58s
